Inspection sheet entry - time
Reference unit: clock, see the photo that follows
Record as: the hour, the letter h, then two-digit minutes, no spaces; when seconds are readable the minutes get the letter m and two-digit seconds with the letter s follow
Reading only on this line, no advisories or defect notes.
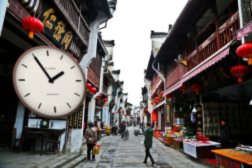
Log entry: 1h55
